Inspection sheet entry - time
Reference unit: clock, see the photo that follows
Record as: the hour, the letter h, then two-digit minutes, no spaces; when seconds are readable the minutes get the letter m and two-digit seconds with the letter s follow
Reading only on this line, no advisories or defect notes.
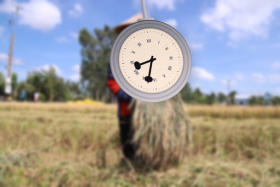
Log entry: 8h33
